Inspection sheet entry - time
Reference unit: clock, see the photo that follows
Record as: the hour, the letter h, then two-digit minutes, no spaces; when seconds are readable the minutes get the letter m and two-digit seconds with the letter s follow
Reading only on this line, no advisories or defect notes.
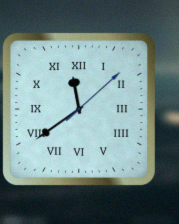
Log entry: 11h39m08s
